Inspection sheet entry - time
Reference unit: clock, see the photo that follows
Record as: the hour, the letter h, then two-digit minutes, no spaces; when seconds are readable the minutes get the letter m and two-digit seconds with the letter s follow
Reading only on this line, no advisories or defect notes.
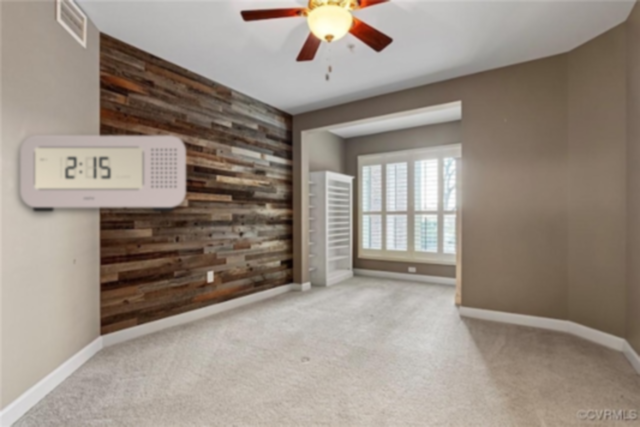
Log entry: 2h15
